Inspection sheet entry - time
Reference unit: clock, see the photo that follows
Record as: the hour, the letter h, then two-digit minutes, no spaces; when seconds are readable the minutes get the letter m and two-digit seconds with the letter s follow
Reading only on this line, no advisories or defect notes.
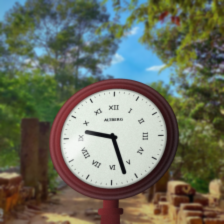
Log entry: 9h27
